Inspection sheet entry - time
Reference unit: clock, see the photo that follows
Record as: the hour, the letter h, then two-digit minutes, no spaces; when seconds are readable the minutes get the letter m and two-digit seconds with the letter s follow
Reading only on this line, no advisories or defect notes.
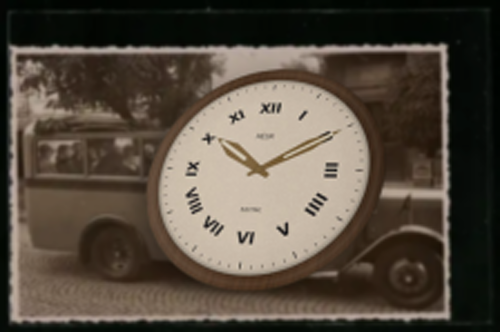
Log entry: 10h10
